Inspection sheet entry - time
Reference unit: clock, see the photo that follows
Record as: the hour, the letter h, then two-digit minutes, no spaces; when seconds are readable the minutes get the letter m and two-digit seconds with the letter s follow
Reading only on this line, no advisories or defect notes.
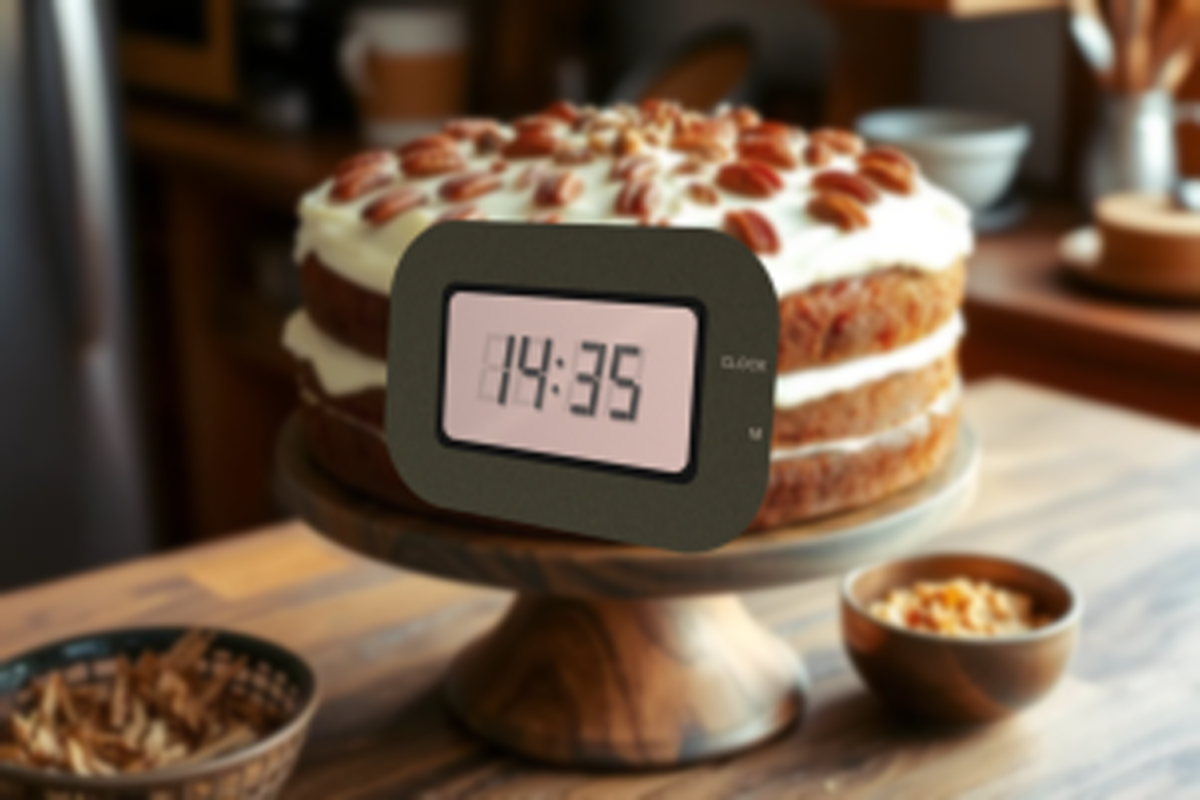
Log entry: 14h35
